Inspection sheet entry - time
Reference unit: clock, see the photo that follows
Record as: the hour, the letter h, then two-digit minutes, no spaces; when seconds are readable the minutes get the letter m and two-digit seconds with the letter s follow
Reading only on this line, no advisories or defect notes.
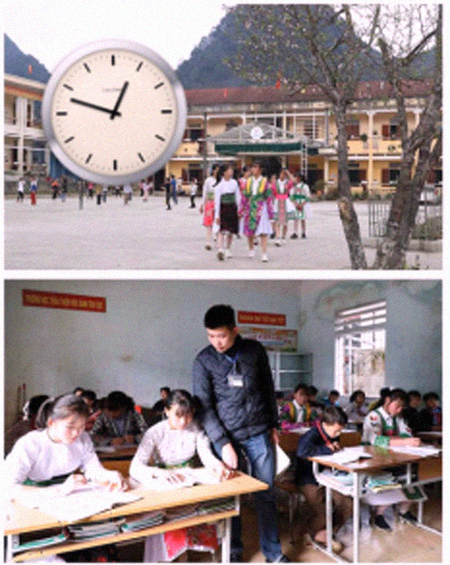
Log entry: 12h48
